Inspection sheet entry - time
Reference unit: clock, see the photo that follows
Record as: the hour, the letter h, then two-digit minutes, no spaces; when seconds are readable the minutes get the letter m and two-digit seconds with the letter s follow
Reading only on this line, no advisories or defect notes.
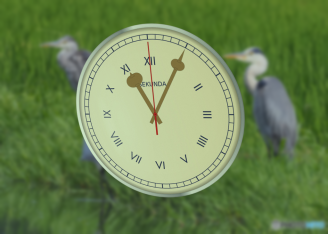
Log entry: 11h05m00s
